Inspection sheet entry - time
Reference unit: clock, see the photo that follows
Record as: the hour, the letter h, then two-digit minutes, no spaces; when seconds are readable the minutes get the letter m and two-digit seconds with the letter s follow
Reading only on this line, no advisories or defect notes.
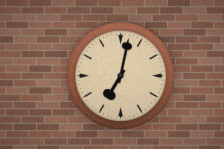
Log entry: 7h02
